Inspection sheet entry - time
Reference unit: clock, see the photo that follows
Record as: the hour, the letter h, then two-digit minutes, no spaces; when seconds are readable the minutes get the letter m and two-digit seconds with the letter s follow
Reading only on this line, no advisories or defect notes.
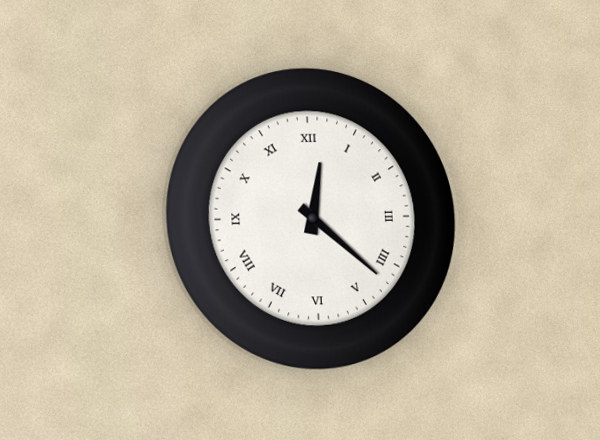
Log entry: 12h22
